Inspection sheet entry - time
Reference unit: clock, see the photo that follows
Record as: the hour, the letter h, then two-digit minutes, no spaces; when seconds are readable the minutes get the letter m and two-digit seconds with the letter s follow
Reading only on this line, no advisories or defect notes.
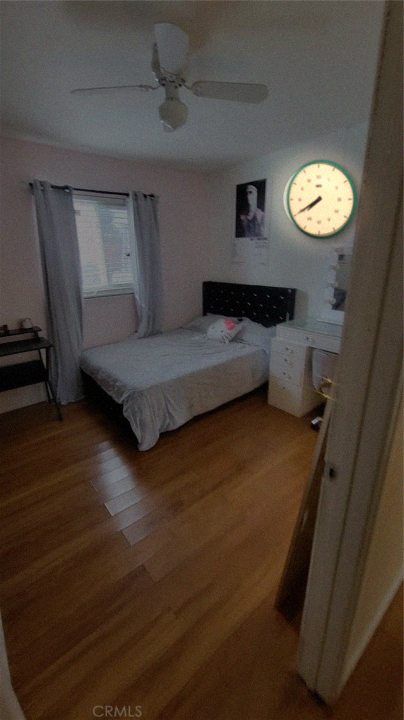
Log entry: 7h40
